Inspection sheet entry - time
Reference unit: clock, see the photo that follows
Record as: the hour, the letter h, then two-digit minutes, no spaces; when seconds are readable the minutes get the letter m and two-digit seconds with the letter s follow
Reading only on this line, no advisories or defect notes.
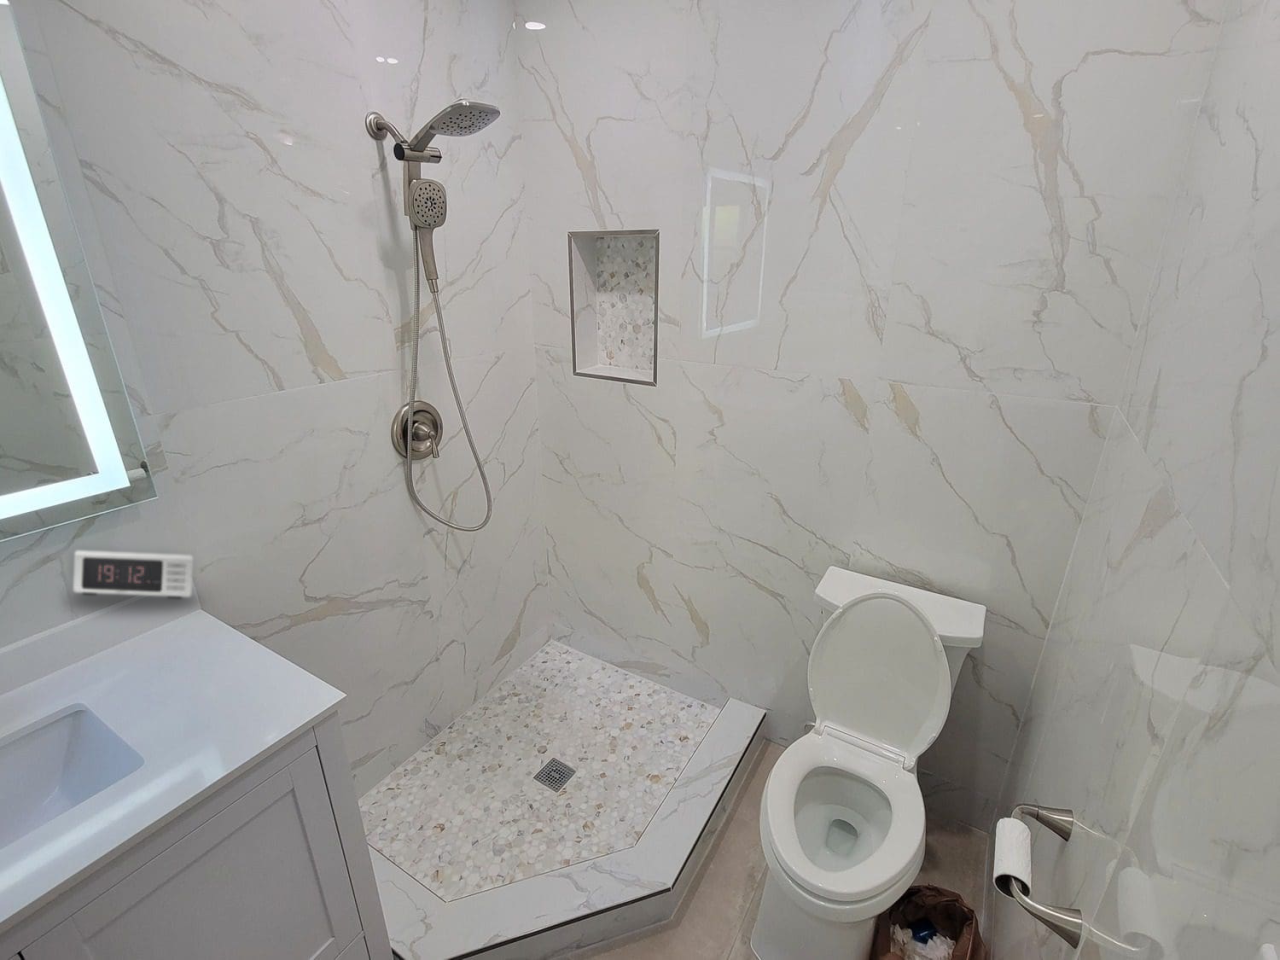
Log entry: 19h12
